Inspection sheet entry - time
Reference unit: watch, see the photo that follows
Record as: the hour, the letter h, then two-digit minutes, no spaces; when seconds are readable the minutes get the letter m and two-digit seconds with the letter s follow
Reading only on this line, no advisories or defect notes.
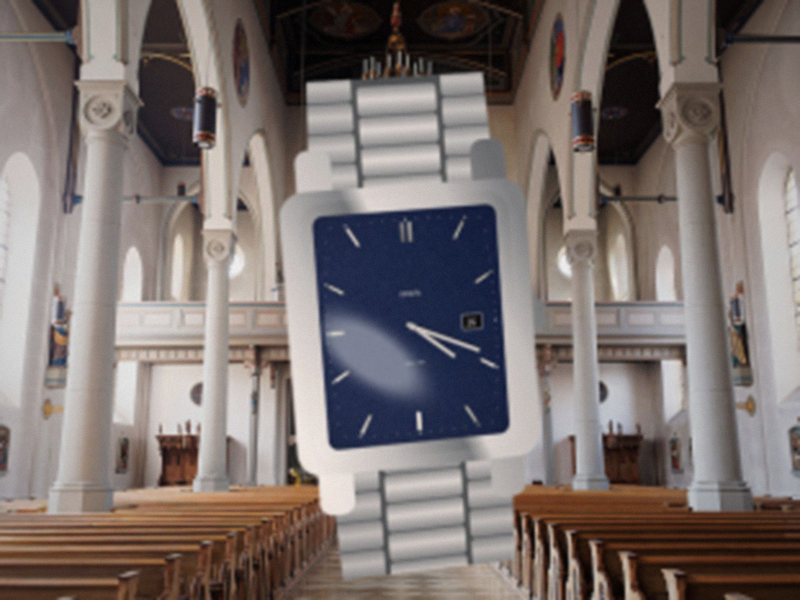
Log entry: 4h19
